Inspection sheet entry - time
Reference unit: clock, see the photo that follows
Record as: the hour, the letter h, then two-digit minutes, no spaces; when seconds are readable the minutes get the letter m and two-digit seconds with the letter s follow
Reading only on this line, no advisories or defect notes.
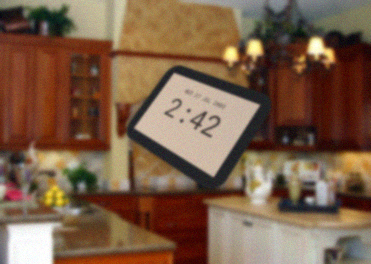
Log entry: 2h42
